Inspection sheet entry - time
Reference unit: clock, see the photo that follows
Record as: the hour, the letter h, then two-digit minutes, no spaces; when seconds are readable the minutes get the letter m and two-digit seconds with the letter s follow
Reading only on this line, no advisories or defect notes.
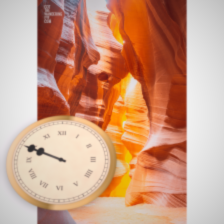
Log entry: 9h49
